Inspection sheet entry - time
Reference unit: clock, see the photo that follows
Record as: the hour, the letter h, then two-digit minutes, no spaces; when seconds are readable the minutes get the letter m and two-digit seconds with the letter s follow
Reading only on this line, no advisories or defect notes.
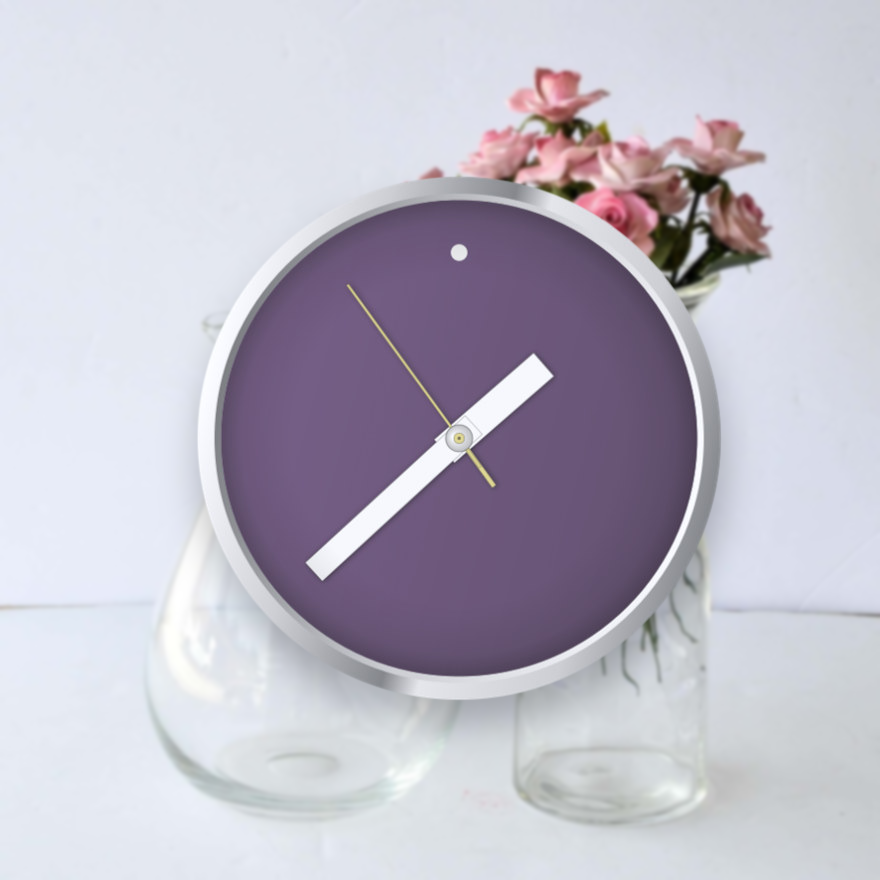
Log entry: 1h37m54s
